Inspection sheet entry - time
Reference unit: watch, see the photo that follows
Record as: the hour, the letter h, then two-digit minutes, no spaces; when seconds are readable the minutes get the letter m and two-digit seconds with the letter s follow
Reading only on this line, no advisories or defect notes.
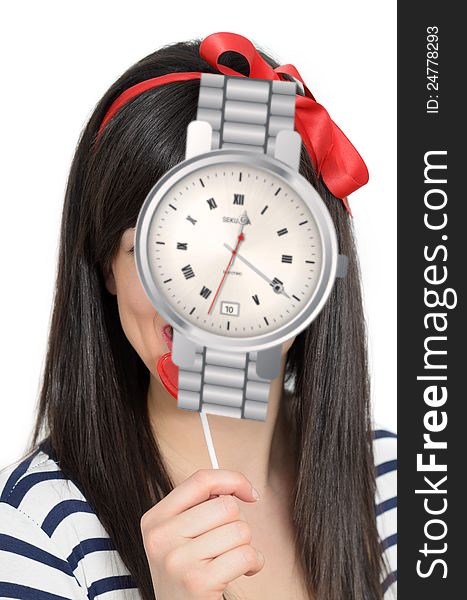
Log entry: 12h20m33s
